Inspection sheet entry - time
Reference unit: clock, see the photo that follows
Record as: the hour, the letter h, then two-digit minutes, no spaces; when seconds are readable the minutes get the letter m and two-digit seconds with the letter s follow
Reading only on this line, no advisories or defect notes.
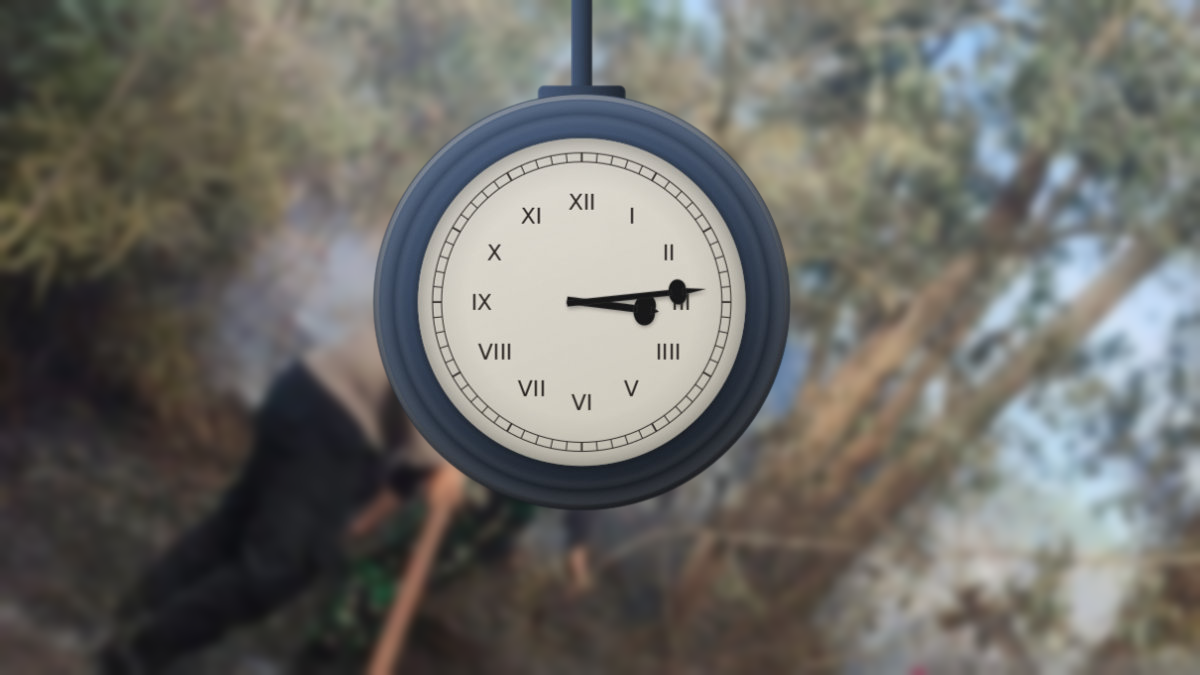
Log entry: 3h14
